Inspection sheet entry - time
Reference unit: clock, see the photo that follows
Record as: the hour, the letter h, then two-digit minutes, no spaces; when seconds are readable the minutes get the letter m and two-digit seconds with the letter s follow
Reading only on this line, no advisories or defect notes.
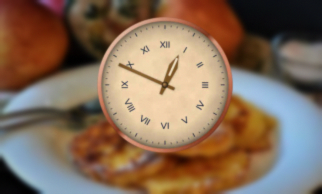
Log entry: 12h49
